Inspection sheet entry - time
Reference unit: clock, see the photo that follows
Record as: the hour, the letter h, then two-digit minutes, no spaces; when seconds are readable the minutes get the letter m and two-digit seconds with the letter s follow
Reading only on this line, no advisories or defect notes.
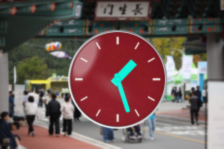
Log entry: 1h27
